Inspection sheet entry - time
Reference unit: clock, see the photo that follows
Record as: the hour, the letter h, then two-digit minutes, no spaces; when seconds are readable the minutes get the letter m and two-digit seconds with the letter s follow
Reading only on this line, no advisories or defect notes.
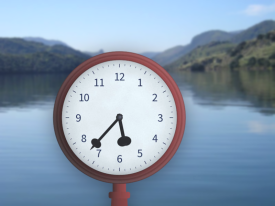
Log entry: 5h37
